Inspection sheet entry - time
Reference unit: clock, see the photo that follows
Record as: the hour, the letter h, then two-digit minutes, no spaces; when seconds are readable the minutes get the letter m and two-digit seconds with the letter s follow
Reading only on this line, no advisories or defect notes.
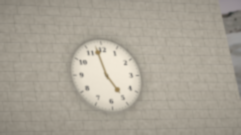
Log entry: 4h58
